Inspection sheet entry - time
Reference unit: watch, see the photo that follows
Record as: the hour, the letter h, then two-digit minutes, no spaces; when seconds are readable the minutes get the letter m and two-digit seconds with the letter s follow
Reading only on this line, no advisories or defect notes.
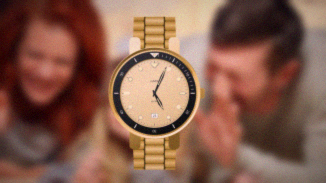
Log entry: 5h04
